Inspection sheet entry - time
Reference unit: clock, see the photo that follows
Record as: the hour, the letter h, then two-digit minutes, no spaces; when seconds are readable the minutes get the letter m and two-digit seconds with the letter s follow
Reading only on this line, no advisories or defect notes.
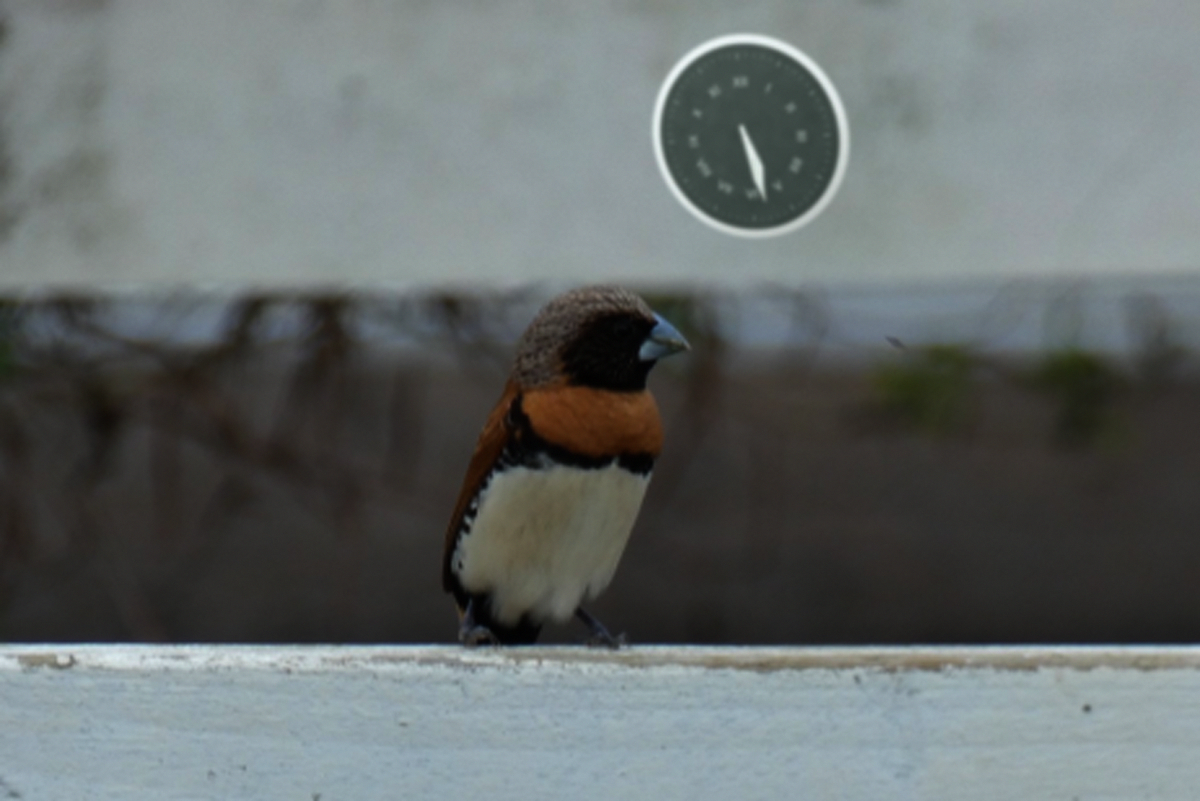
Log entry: 5h28
